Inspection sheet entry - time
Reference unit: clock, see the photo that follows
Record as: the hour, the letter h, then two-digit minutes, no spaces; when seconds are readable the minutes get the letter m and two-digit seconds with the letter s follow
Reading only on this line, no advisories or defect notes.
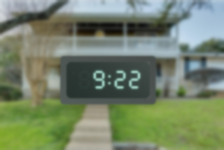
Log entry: 9h22
